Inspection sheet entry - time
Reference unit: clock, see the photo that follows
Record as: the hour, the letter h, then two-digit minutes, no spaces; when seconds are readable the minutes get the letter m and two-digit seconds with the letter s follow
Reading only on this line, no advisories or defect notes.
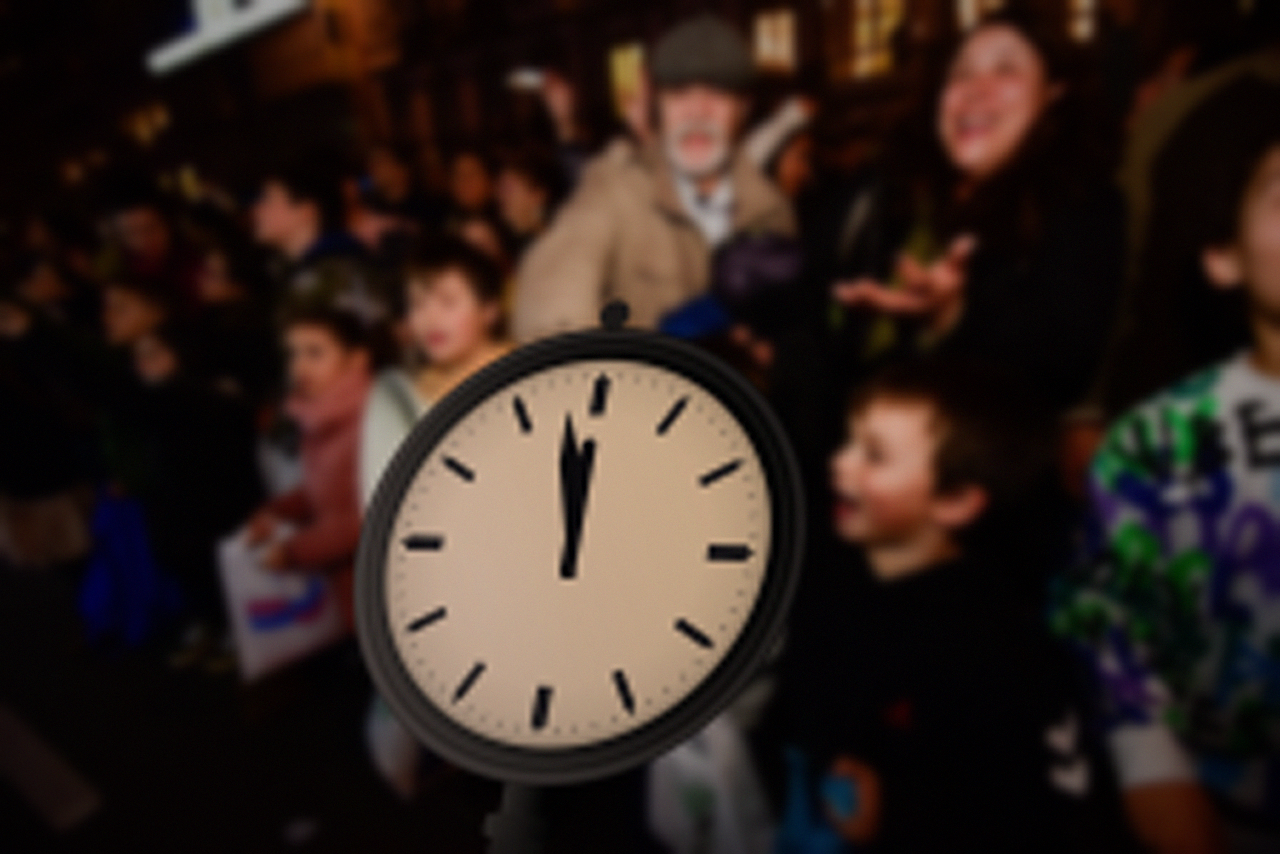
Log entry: 11h58
